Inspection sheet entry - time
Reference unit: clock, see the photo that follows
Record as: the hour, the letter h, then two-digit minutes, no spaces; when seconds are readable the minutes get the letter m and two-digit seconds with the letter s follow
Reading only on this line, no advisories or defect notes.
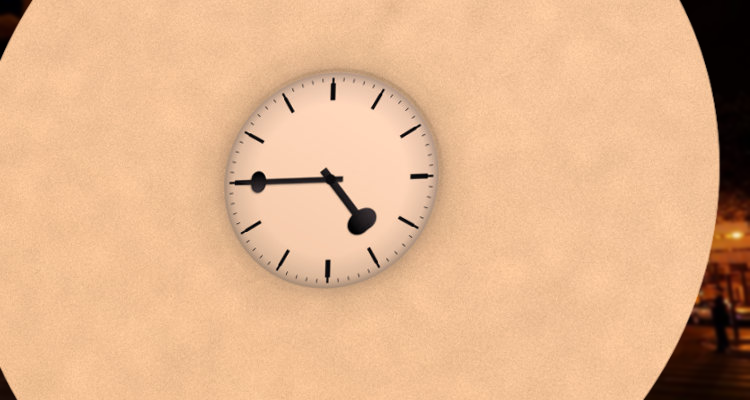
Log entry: 4h45
